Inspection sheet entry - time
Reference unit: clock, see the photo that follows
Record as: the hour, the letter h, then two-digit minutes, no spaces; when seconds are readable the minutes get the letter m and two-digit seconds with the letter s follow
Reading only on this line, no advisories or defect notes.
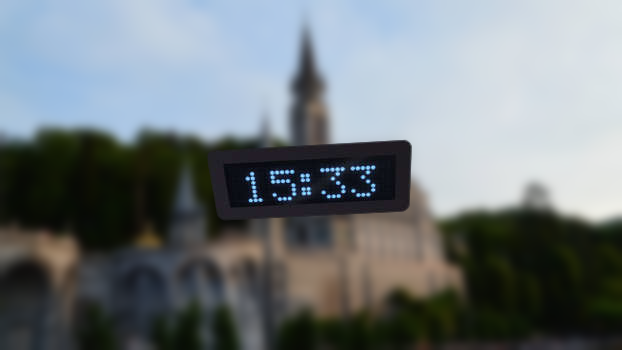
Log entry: 15h33
